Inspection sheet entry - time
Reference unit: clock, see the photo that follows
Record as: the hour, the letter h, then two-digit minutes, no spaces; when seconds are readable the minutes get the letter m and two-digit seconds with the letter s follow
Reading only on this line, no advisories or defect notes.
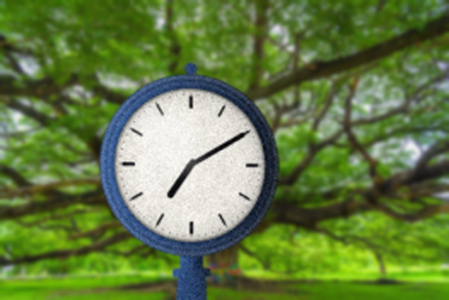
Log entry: 7h10
